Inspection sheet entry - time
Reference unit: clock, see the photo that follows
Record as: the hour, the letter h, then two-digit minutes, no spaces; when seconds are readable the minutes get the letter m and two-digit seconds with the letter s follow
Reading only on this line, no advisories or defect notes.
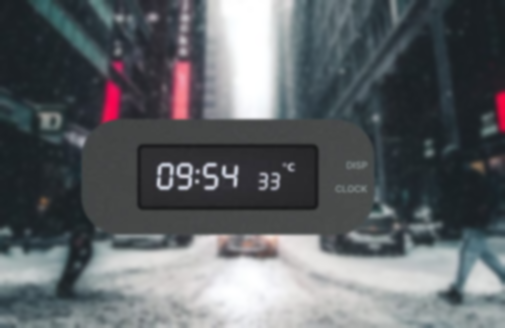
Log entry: 9h54
